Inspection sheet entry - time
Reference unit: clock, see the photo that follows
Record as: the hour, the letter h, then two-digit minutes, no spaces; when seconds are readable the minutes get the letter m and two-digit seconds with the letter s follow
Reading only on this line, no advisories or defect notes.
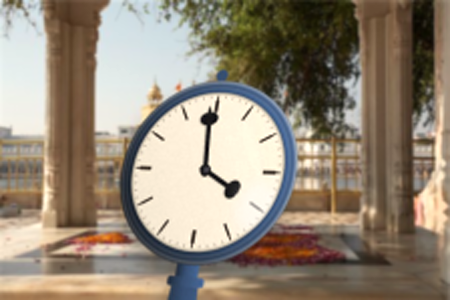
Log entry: 3h59
